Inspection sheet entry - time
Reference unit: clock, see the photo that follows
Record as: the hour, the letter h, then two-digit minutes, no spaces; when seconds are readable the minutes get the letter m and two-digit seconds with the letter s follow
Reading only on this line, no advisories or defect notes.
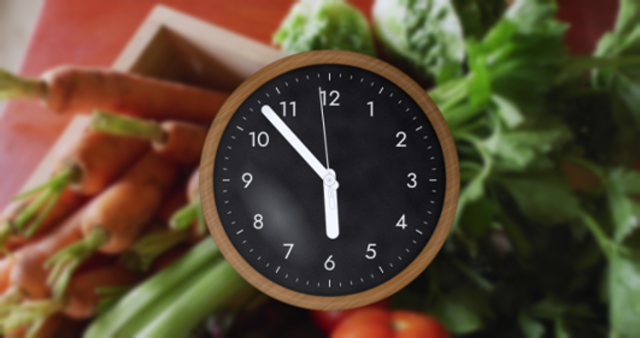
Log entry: 5h52m59s
